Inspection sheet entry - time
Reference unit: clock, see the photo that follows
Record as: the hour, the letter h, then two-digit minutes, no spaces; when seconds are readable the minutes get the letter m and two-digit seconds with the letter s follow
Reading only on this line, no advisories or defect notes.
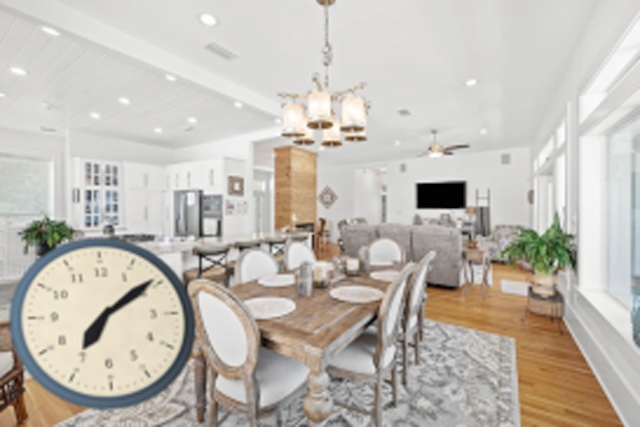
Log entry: 7h09
